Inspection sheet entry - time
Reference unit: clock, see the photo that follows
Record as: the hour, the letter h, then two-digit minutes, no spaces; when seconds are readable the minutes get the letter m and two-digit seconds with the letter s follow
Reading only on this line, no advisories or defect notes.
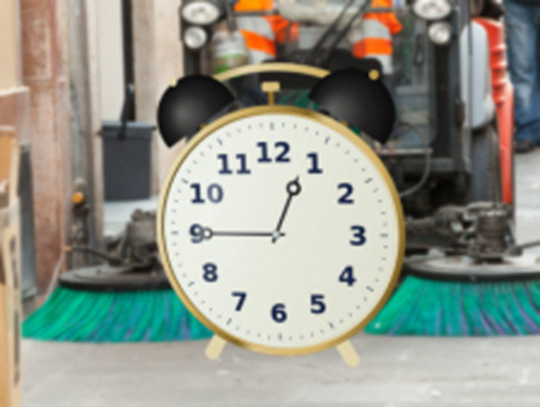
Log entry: 12h45
